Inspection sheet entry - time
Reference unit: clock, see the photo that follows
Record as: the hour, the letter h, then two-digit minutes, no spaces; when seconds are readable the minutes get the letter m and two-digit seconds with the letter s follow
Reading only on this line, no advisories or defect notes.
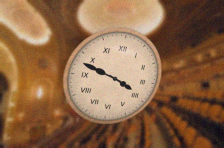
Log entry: 3h48
